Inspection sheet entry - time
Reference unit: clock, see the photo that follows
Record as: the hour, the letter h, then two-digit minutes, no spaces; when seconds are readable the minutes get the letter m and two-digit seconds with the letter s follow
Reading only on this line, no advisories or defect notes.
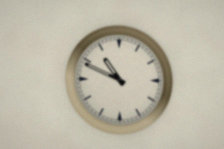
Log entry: 10h49
